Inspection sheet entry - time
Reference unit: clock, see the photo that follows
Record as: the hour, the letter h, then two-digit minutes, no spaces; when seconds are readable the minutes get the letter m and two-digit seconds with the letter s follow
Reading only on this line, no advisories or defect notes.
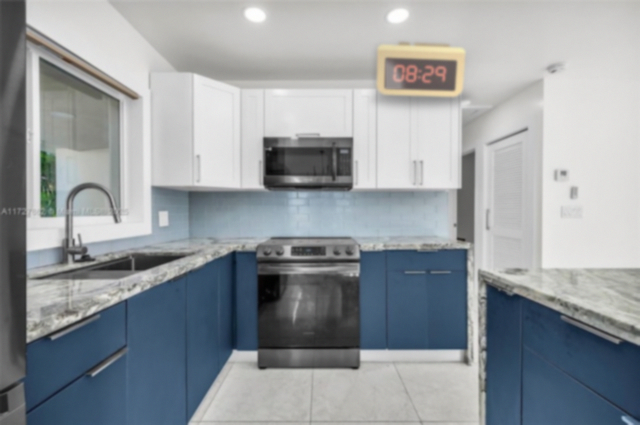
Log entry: 8h29
